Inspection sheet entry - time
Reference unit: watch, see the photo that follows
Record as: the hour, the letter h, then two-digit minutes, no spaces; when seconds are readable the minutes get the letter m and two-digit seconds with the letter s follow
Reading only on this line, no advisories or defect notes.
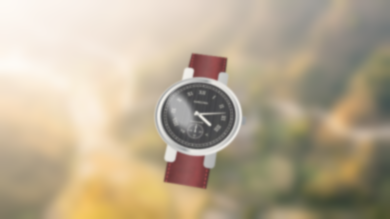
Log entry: 4h13
